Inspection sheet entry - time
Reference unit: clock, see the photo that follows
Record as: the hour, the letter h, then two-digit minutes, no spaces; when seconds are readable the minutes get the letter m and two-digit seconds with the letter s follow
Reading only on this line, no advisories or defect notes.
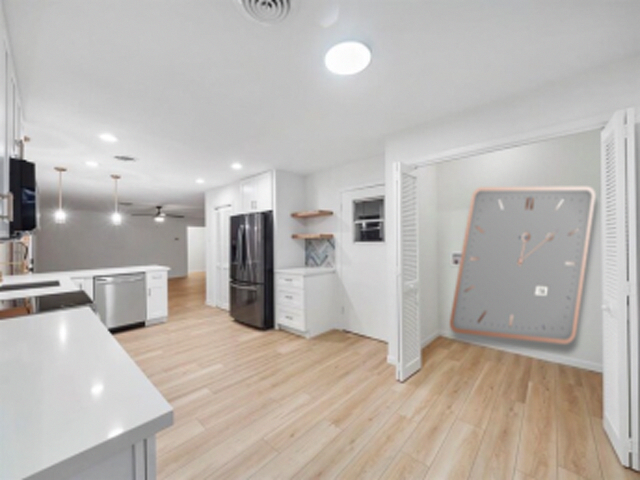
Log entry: 12h08
